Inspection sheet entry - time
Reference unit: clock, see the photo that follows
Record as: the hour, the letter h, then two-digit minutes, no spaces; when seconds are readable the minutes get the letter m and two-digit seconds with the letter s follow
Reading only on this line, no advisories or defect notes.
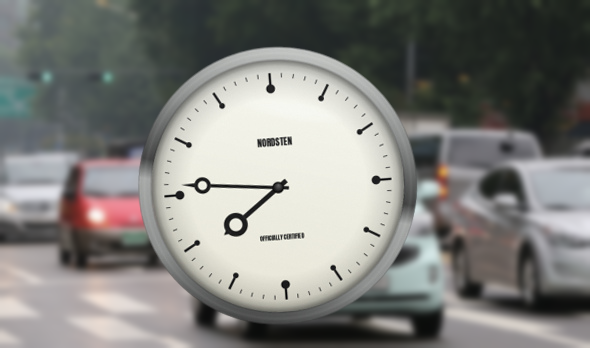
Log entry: 7h46
